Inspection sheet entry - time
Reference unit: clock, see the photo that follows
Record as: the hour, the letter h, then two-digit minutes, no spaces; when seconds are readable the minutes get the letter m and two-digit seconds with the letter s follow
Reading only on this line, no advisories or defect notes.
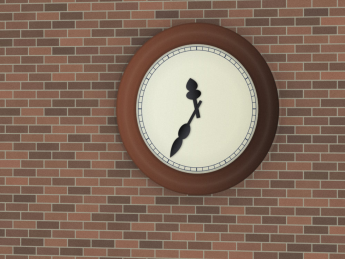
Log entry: 11h35
